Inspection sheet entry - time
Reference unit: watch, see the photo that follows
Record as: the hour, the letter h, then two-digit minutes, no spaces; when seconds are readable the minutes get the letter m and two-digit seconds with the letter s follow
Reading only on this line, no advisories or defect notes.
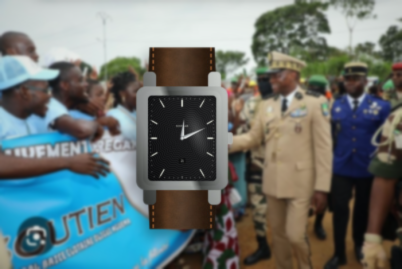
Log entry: 12h11
